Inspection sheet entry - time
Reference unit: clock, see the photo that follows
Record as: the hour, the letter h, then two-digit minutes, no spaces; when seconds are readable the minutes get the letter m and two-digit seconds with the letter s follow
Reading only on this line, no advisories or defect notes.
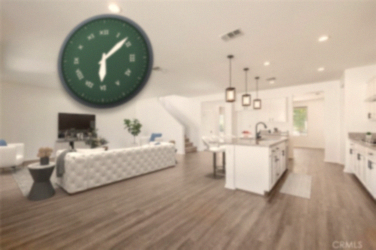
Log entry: 6h08
